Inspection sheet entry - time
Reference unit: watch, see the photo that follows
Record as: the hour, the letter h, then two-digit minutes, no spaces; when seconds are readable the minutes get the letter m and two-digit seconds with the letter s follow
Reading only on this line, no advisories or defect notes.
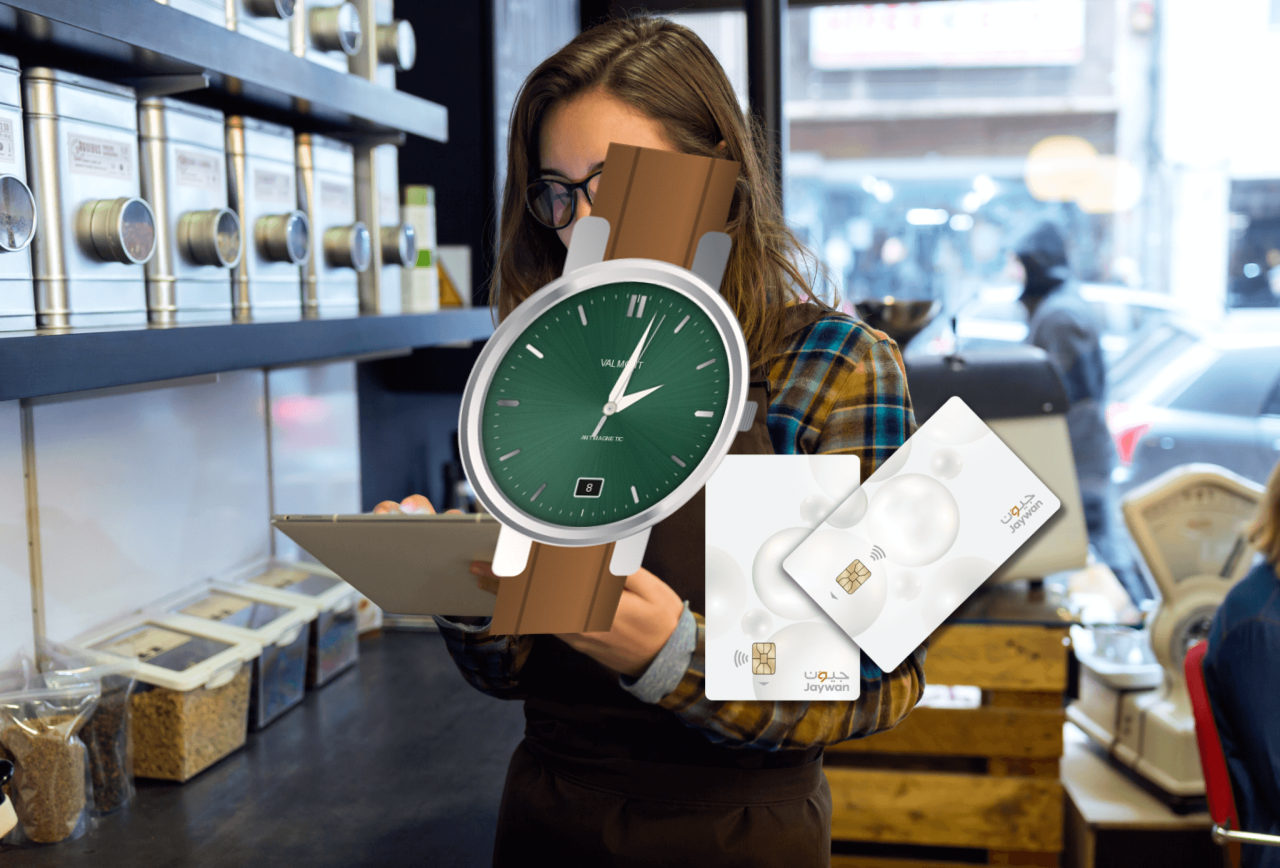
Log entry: 2h02m03s
